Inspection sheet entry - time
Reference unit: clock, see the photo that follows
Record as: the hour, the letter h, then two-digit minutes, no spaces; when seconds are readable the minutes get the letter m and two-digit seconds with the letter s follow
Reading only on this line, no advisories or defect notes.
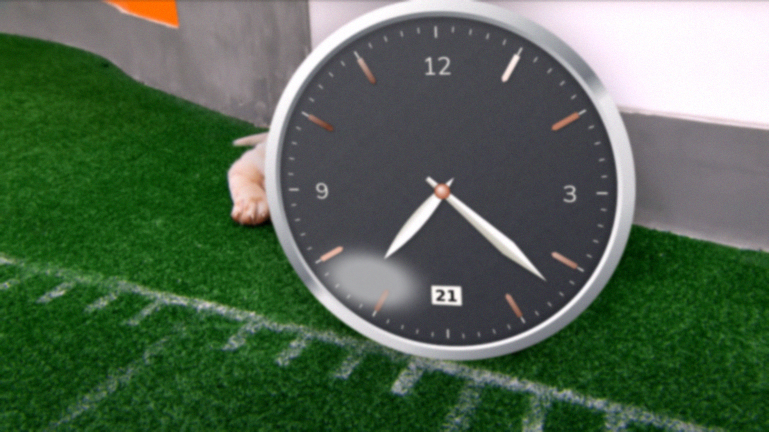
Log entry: 7h22
